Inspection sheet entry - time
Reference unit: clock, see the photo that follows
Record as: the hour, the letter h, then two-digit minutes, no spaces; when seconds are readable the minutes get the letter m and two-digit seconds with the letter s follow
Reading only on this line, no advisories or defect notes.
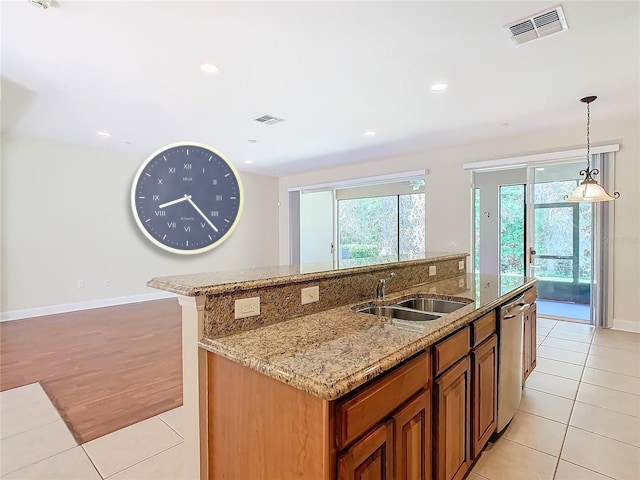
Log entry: 8h23
